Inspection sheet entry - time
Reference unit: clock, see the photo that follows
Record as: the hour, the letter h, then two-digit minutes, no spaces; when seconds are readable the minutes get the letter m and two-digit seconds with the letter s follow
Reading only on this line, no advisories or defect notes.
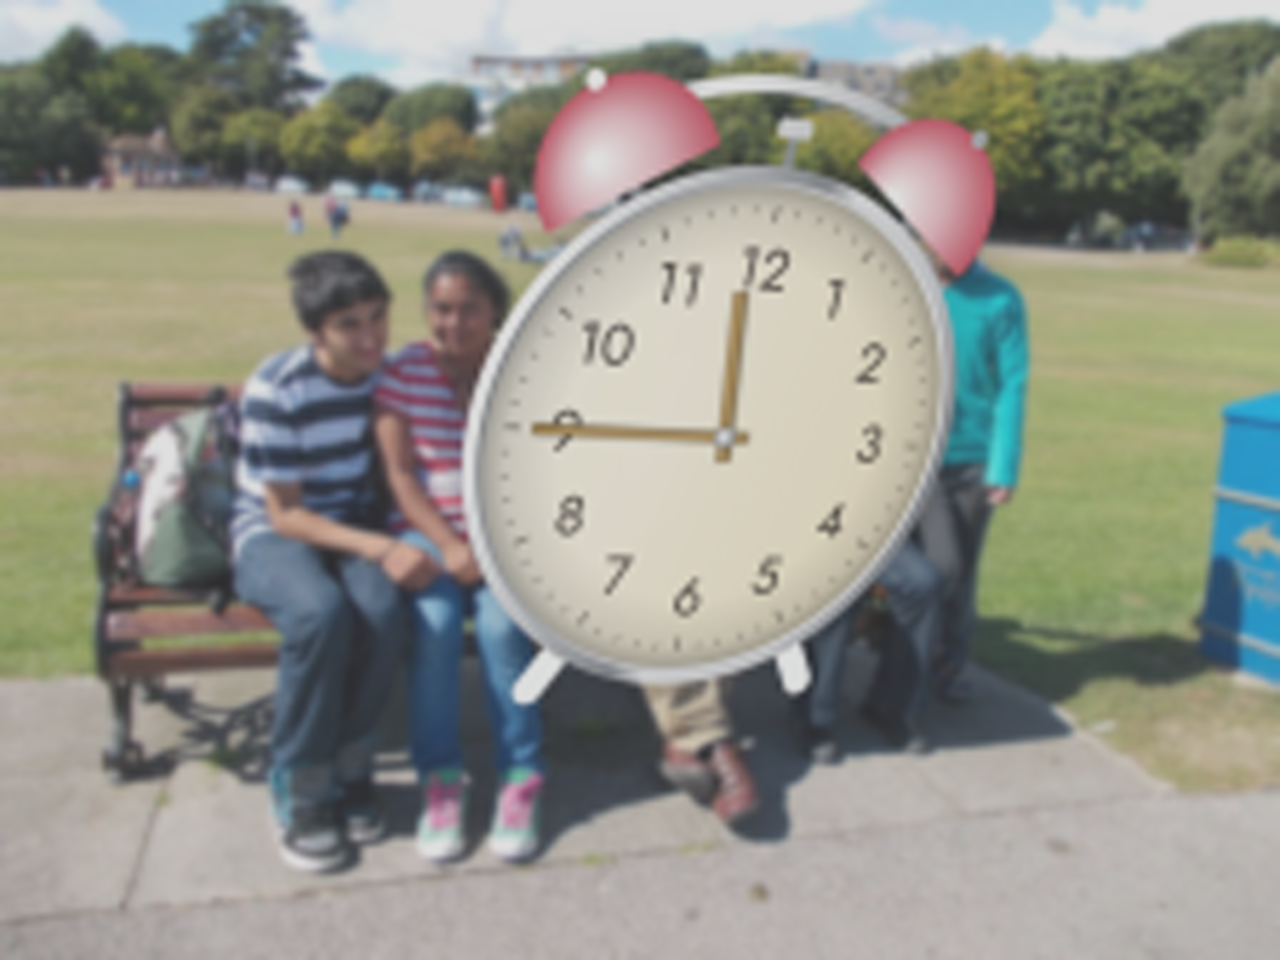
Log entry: 11h45
